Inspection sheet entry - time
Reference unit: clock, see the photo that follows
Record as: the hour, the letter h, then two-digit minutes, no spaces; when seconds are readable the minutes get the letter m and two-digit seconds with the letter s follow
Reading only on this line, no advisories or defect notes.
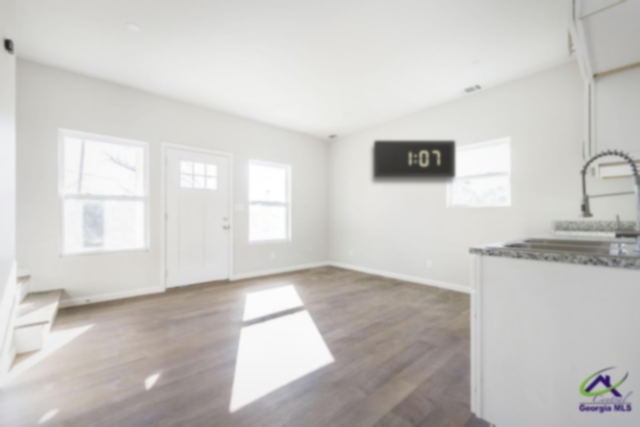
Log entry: 1h07
